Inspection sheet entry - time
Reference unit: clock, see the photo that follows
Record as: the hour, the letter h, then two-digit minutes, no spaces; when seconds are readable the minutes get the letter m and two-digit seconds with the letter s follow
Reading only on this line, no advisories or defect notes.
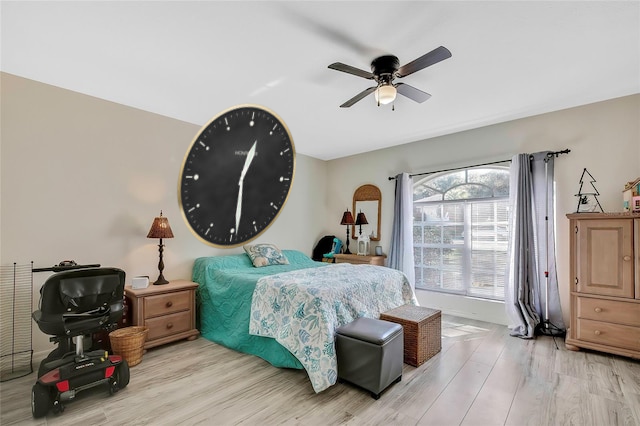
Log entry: 12h29
